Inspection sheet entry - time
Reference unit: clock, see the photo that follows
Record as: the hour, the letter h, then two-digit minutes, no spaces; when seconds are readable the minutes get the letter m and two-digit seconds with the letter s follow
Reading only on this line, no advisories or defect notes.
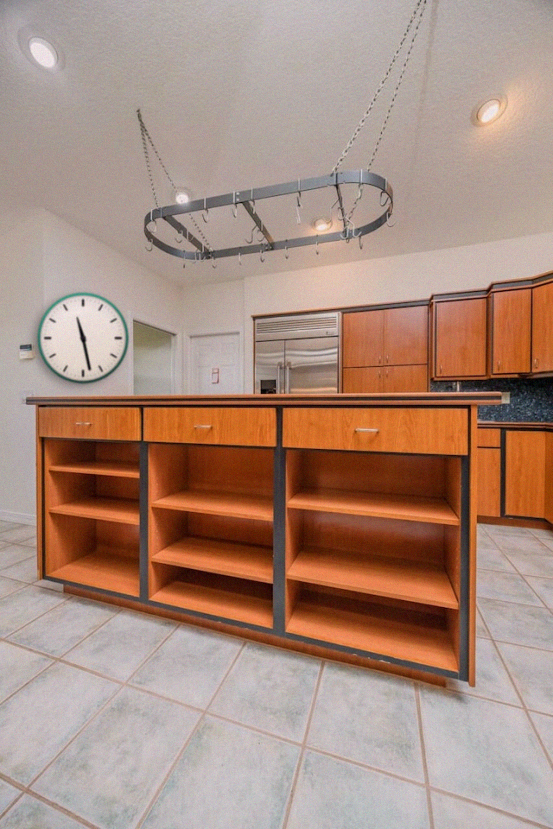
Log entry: 11h28
